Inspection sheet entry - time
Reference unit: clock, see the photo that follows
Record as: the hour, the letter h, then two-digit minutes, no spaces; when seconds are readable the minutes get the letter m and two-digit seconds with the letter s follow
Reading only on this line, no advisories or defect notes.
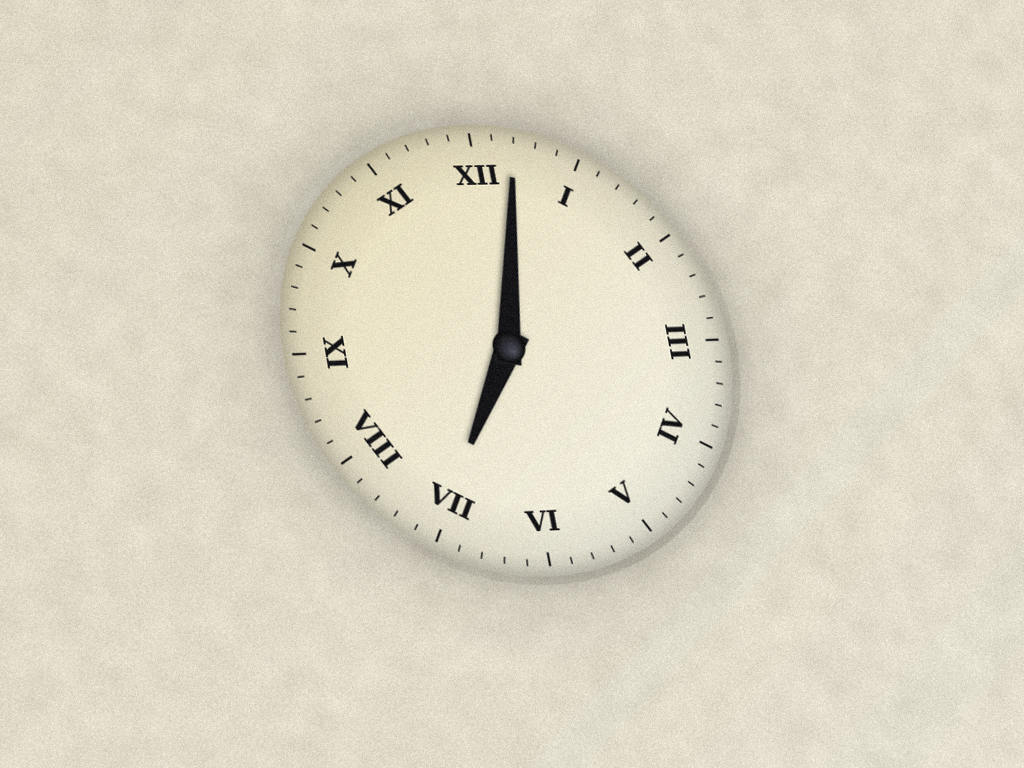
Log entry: 7h02
